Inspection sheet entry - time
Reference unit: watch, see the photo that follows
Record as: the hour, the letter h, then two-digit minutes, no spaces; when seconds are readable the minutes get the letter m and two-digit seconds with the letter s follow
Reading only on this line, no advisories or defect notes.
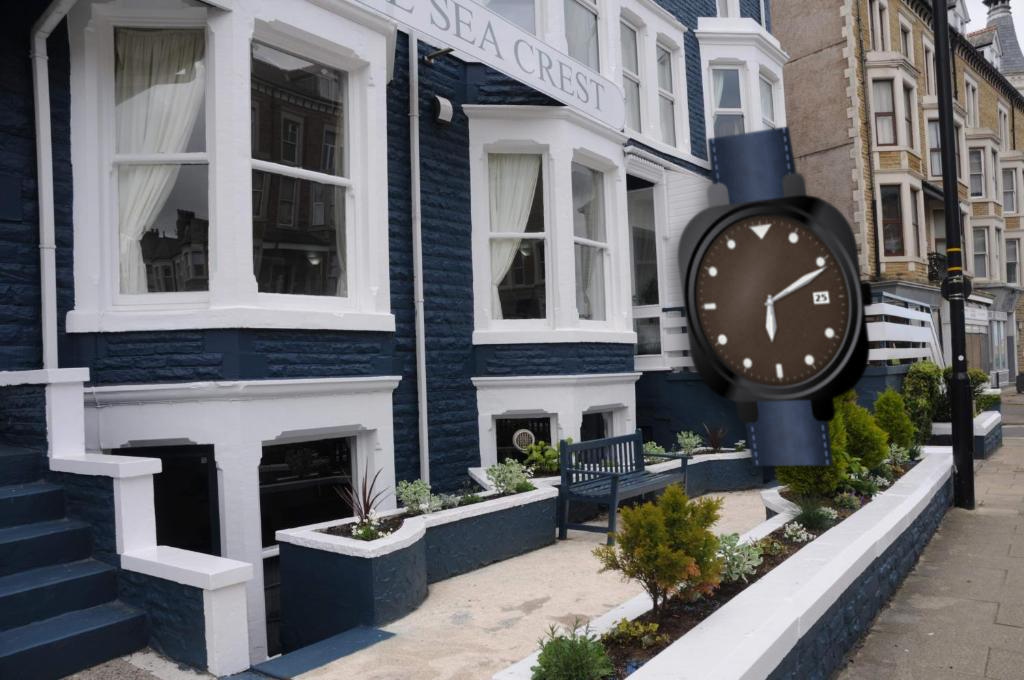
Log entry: 6h11
